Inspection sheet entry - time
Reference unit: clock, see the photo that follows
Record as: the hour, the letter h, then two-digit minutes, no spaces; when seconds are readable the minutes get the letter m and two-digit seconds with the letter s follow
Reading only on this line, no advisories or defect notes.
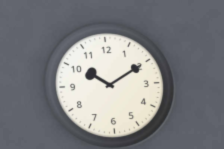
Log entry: 10h10
